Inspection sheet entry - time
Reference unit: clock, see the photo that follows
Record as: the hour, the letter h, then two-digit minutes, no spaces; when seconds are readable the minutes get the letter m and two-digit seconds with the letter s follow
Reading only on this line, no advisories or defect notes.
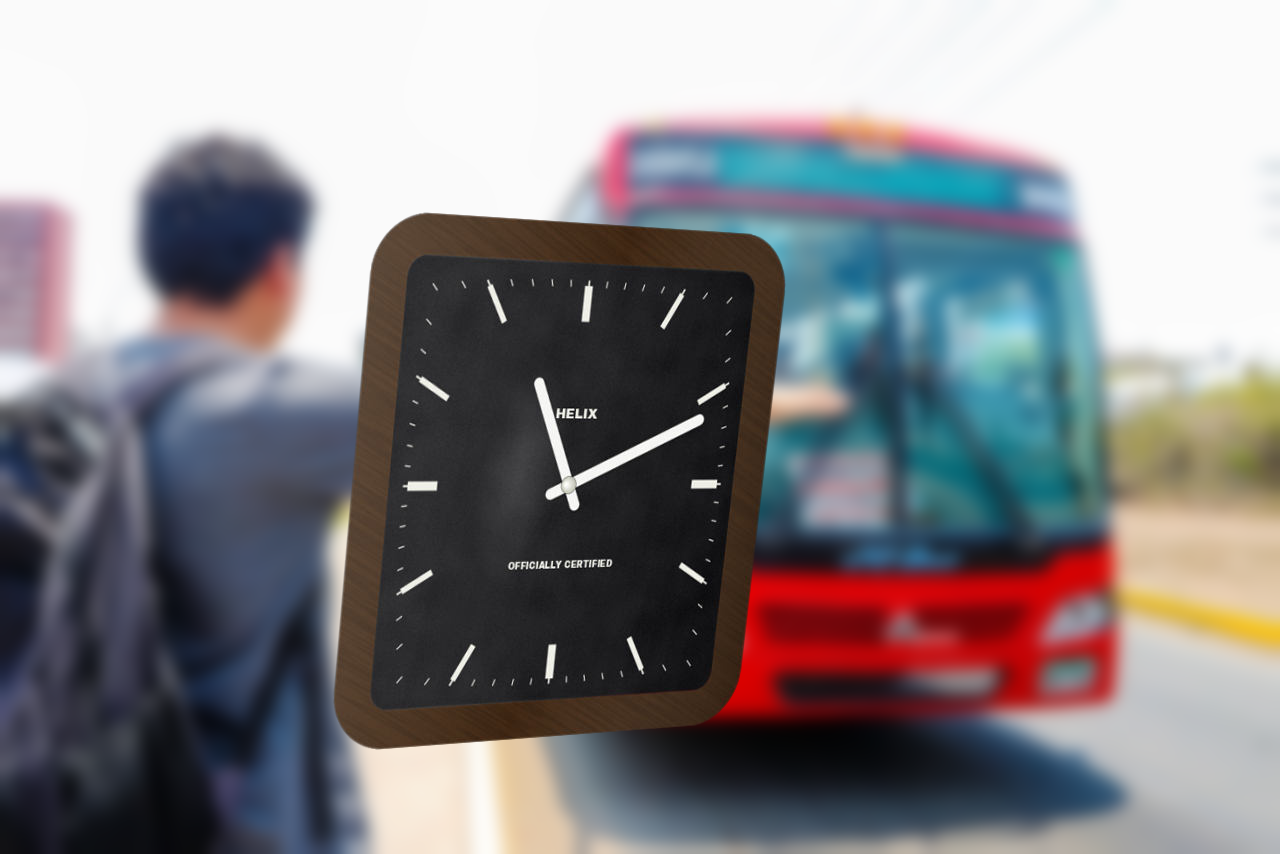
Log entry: 11h11
